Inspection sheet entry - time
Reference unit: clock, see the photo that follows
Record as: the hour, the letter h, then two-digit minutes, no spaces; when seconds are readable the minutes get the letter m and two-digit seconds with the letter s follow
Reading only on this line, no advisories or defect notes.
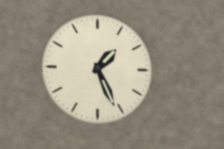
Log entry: 1h26
